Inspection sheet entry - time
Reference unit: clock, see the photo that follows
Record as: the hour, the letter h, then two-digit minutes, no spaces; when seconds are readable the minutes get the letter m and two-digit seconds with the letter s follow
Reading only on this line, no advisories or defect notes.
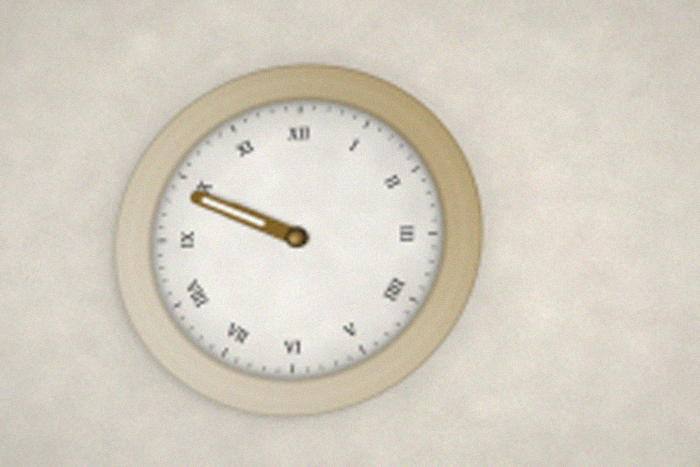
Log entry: 9h49
